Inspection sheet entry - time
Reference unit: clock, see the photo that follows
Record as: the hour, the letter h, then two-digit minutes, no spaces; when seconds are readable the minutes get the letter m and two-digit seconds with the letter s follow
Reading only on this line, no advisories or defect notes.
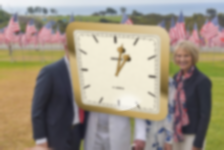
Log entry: 1h02
